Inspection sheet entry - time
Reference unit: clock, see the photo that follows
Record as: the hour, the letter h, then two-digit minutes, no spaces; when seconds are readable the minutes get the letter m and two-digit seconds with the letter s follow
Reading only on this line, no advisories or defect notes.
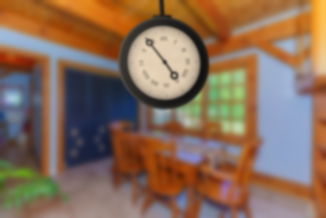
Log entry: 4h54
